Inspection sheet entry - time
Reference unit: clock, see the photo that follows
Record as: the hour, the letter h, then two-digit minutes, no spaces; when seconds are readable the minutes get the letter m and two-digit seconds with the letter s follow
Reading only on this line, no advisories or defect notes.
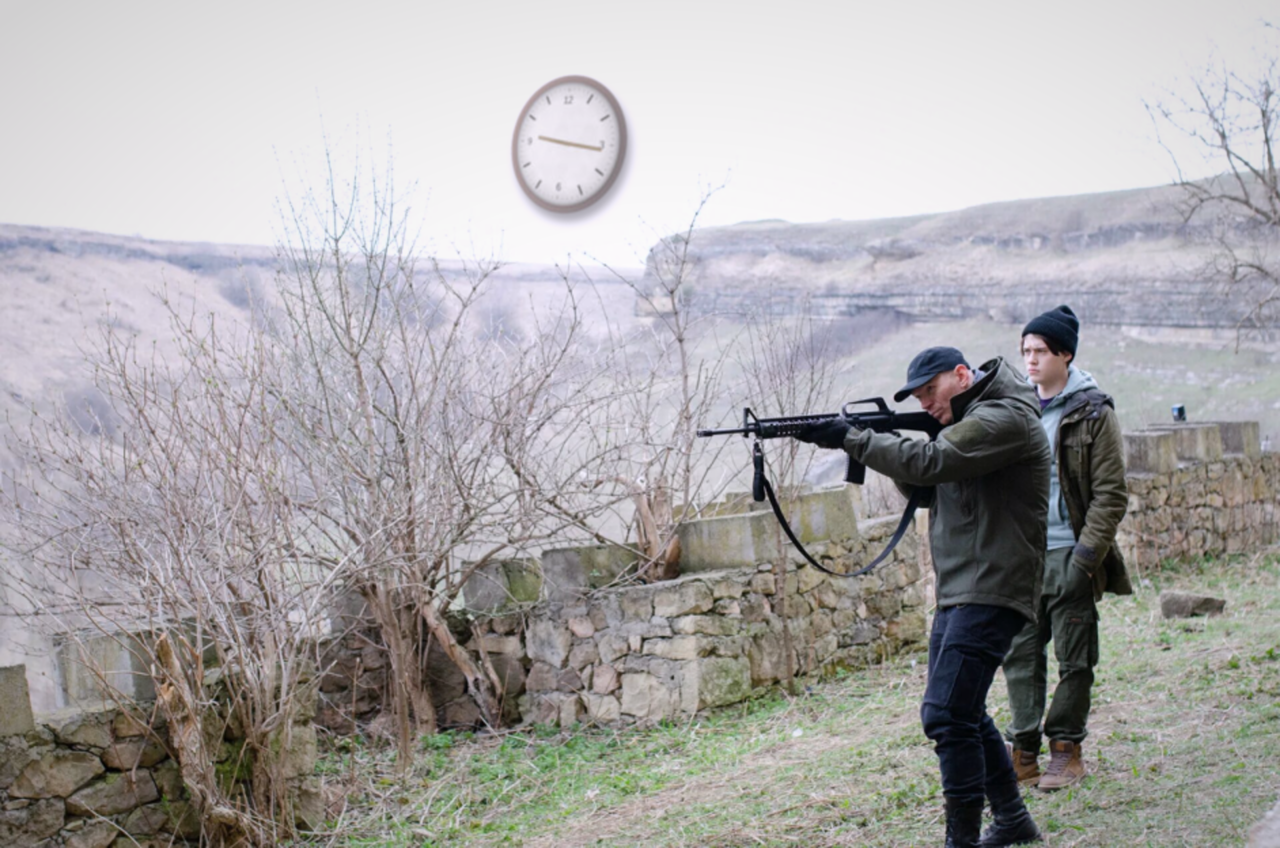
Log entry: 9h16
